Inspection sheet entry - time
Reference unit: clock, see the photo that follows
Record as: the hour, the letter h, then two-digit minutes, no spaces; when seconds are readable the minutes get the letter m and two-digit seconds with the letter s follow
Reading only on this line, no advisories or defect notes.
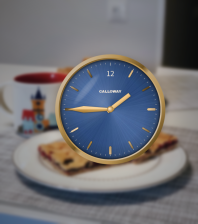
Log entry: 1h45
